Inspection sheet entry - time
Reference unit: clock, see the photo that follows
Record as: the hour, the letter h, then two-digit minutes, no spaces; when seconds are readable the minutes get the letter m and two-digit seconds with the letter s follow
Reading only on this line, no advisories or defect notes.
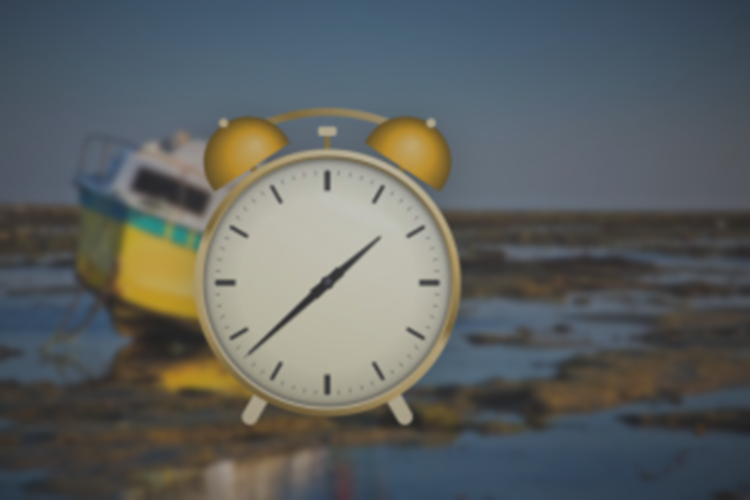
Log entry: 1h38
